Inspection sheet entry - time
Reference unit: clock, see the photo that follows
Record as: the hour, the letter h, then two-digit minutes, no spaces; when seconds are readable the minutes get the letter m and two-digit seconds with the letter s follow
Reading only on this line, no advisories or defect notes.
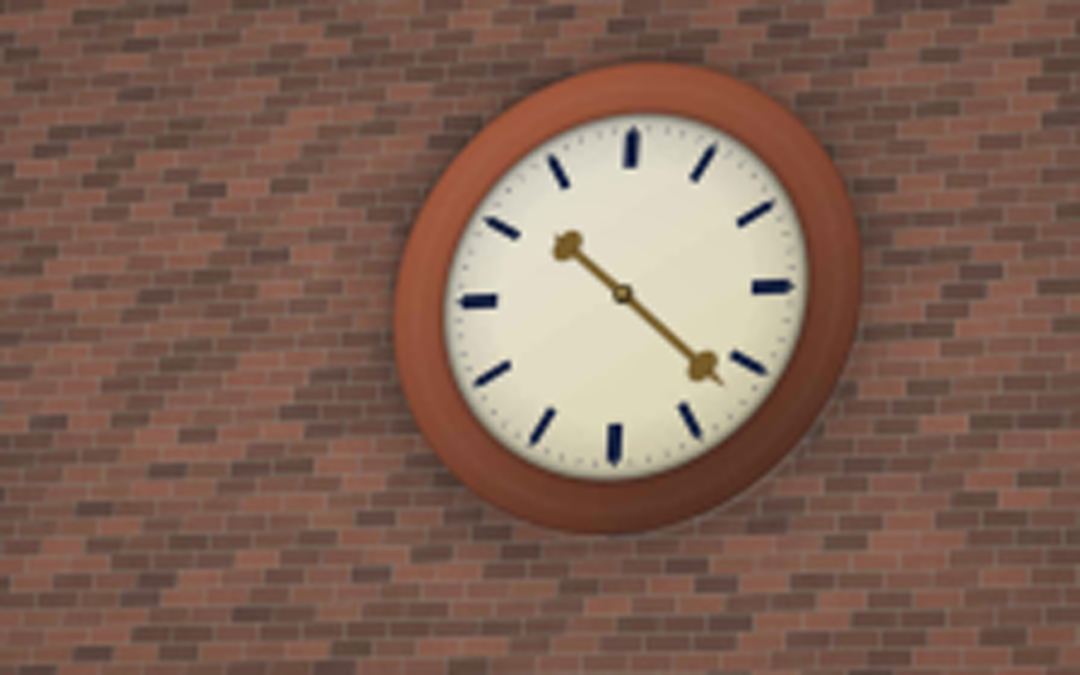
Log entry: 10h22
